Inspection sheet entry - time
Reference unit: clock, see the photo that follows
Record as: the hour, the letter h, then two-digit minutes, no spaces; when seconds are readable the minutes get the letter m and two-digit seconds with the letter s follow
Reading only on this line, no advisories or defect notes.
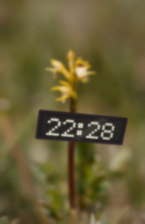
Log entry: 22h28
